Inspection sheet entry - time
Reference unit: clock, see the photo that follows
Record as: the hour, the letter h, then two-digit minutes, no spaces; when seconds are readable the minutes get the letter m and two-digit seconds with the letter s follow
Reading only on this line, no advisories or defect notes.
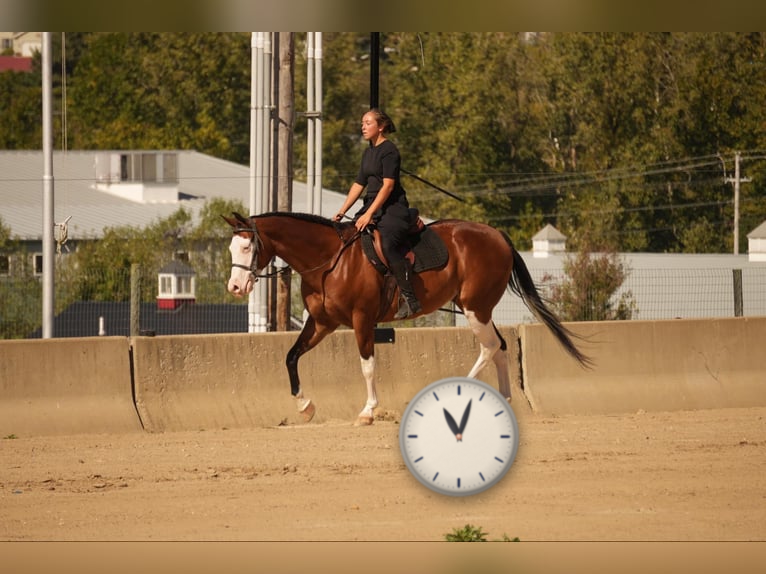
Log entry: 11h03
